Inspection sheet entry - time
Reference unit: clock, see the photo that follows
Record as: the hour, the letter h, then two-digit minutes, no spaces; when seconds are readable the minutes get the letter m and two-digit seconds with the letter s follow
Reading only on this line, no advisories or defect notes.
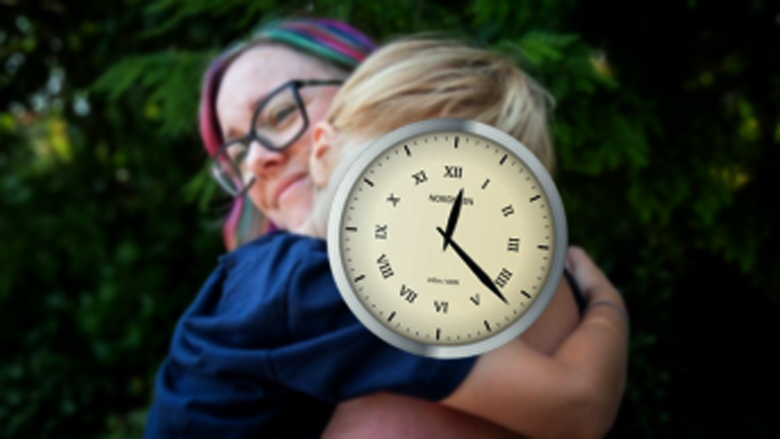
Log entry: 12h22
